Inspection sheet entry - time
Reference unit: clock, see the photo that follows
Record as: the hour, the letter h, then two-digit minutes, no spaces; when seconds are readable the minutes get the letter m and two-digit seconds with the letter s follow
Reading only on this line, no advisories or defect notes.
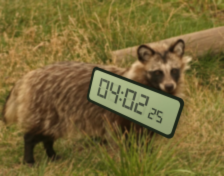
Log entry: 4h02m25s
